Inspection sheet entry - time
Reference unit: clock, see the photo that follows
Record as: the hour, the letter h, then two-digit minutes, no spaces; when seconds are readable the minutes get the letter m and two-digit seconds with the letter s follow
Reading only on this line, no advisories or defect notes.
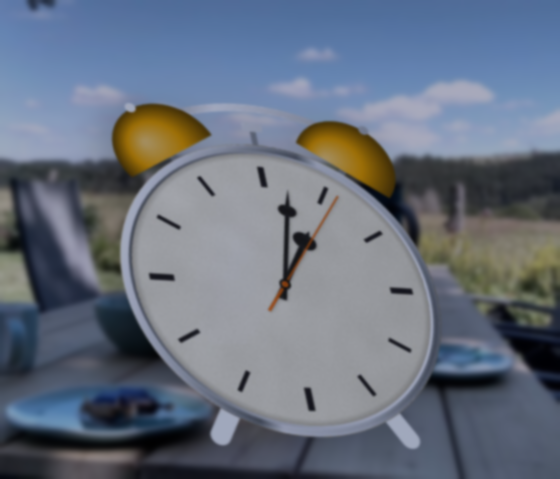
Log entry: 1h02m06s
